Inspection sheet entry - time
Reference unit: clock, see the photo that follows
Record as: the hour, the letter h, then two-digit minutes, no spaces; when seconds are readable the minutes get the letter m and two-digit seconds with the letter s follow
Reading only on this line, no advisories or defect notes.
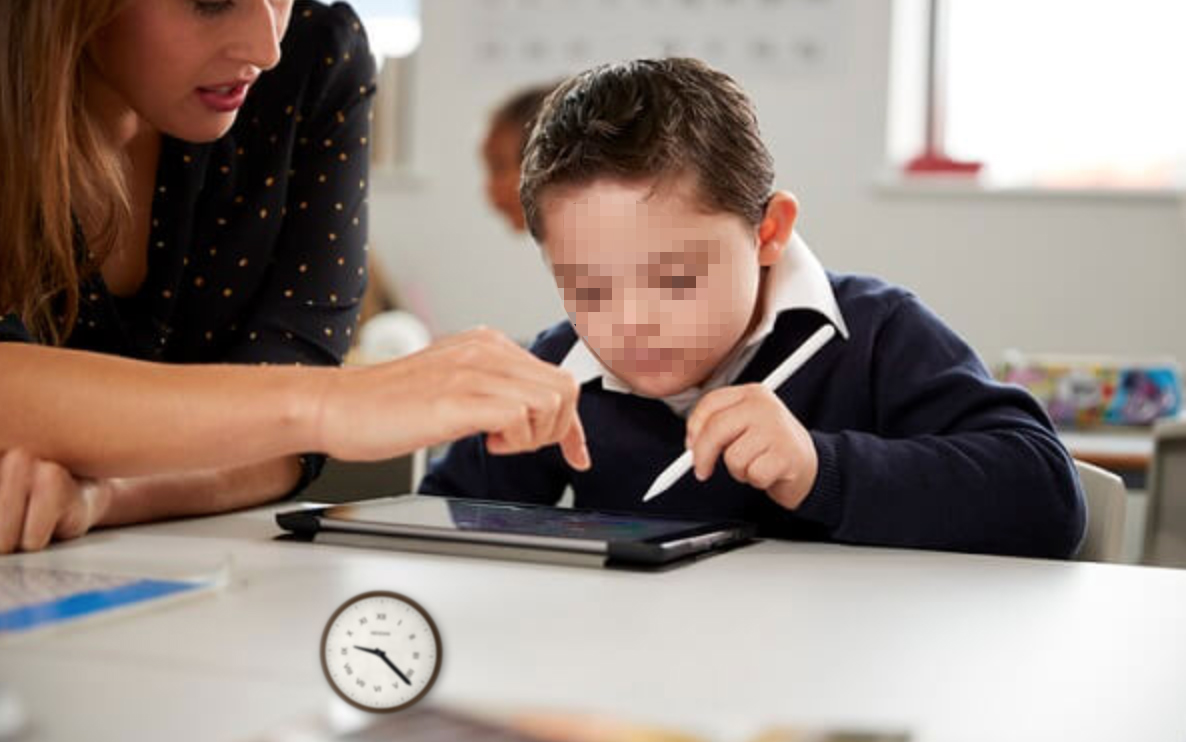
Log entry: 9h22
